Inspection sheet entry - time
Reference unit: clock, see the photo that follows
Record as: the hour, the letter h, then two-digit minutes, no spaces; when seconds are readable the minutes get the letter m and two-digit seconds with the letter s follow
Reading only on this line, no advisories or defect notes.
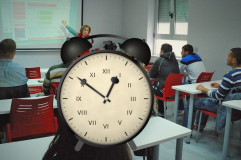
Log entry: 12h51
